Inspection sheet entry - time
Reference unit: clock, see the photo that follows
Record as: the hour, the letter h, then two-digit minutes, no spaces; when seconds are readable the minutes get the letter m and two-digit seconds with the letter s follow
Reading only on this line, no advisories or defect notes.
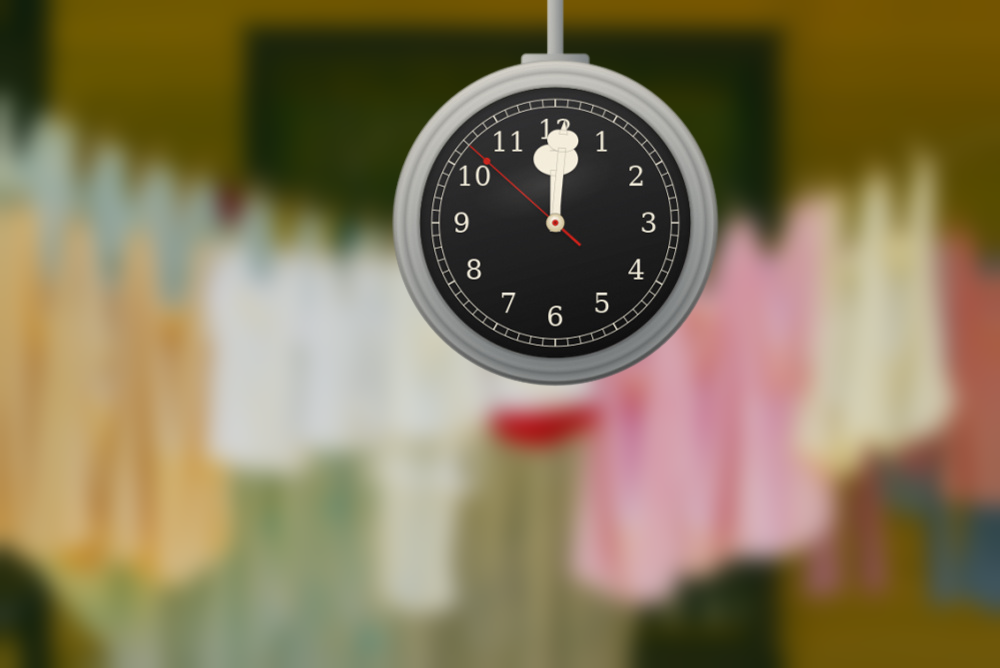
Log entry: 12h00m52s
